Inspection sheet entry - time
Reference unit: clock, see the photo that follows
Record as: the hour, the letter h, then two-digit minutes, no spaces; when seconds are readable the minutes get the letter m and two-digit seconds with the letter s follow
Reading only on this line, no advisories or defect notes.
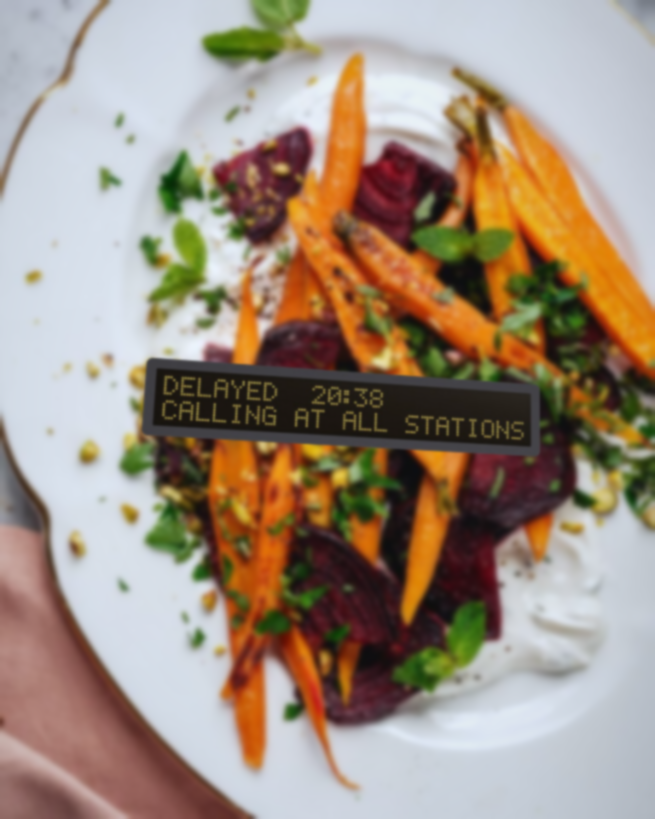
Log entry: 20h38
